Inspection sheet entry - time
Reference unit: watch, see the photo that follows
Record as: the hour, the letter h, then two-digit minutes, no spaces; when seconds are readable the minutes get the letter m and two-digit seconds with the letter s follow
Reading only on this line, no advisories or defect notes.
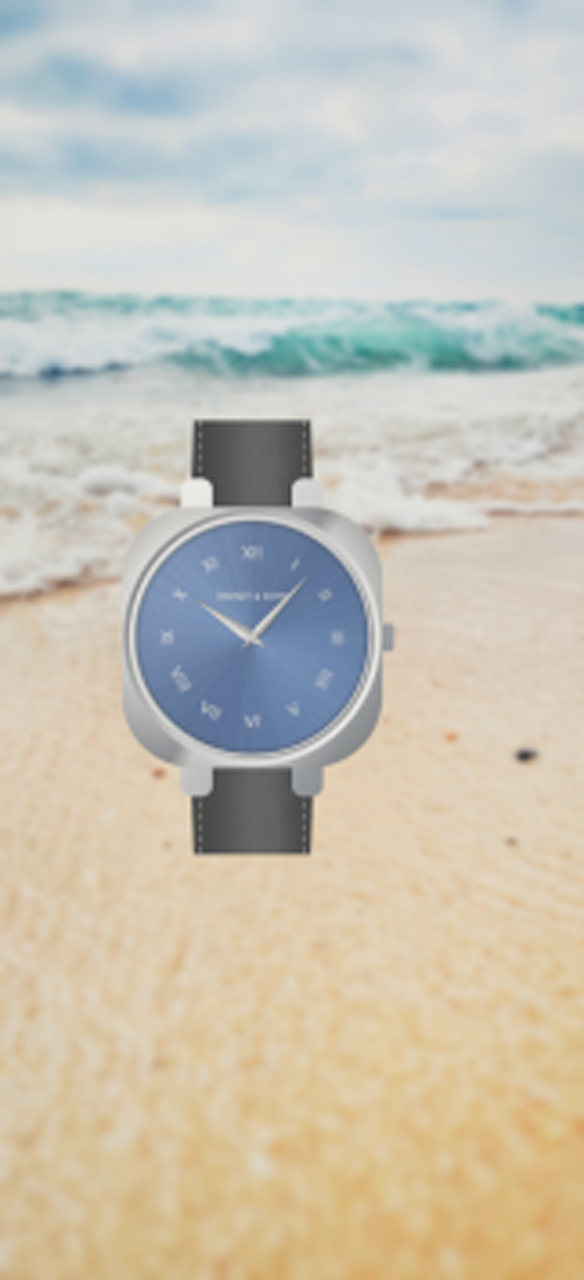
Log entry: 10h07
